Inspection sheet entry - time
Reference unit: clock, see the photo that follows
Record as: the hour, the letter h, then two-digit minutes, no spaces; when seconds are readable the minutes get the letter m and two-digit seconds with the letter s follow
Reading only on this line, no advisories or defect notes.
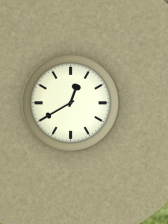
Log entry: 12h40
